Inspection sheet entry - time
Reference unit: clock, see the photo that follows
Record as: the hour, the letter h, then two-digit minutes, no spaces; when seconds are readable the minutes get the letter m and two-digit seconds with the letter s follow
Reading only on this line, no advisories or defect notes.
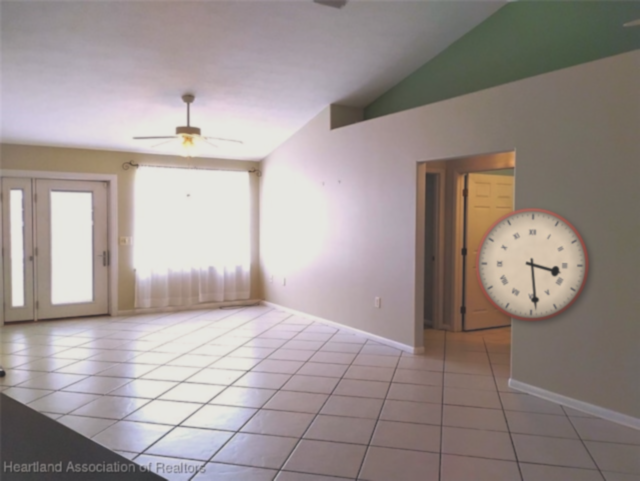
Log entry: 3h29
